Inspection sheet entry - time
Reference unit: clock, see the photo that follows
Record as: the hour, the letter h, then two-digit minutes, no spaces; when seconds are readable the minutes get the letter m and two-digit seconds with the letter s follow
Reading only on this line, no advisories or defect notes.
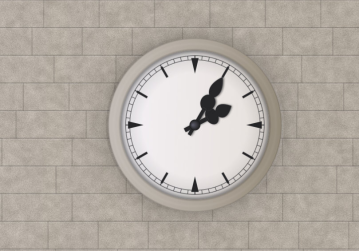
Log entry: 2h05
